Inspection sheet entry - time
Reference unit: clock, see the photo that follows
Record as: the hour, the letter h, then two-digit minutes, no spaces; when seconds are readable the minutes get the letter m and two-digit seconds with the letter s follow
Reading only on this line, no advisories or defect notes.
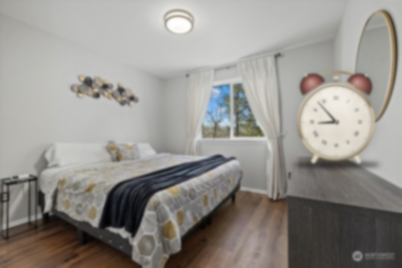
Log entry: 8h53
